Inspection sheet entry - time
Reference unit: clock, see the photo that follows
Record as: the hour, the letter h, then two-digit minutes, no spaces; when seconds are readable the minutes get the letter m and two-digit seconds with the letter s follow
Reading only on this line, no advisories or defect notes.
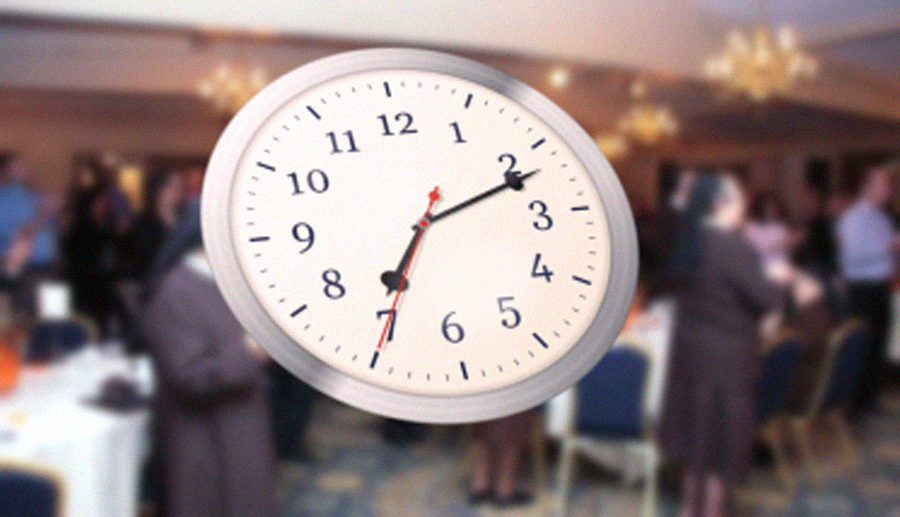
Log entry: 7h11m35s
